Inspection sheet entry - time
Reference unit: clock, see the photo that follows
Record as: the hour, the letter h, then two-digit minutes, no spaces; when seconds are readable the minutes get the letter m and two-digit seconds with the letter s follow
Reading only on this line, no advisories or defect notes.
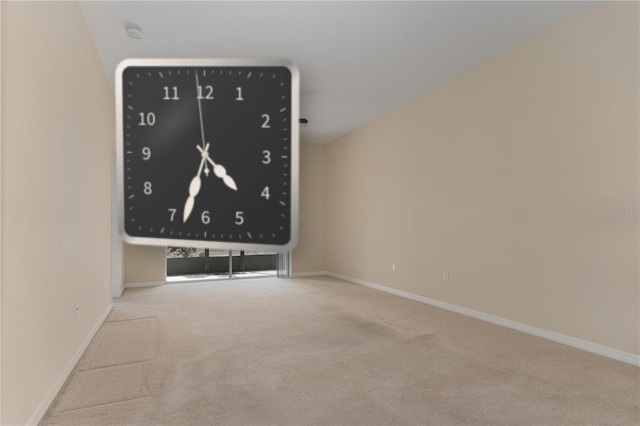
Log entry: 4h32m59s
